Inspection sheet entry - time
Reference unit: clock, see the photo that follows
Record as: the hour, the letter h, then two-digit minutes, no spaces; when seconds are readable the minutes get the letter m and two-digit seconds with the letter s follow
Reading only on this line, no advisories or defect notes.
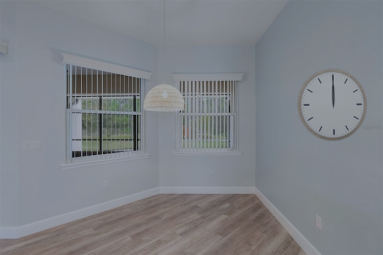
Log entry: 12h00
